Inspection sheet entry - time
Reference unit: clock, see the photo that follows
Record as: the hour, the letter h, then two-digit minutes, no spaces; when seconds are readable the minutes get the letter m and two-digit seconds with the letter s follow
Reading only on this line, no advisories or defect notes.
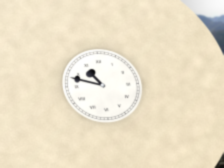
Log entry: 10h48
